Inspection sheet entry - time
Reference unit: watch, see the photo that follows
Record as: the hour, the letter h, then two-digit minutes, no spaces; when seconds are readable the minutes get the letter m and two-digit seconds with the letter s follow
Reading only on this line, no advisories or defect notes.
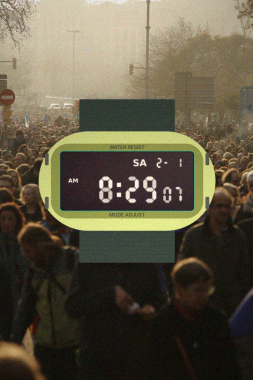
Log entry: 8h29m07s
